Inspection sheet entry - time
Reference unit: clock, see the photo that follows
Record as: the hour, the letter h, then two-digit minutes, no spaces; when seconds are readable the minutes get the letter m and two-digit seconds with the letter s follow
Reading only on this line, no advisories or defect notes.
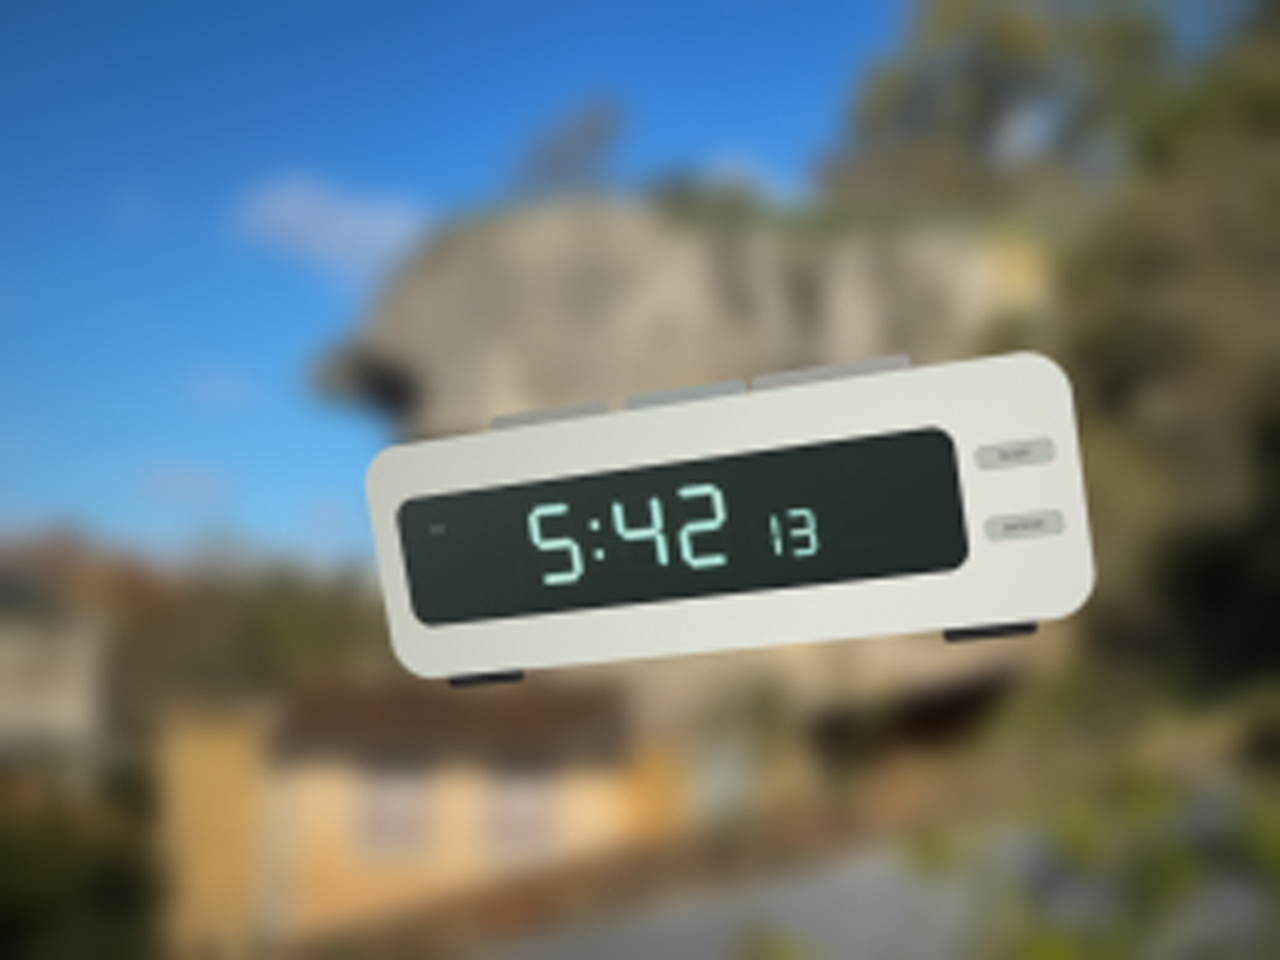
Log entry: 5h42m13s
